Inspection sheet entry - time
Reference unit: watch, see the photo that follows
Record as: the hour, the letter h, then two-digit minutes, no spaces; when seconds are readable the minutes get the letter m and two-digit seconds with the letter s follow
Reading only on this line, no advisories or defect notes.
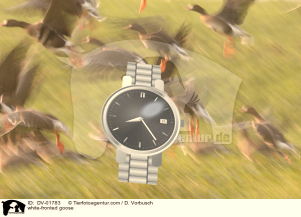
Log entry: 8h24
